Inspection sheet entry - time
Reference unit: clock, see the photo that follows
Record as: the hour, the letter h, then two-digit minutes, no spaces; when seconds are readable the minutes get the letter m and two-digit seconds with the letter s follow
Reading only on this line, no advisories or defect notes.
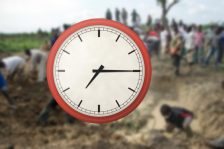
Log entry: 7h15
